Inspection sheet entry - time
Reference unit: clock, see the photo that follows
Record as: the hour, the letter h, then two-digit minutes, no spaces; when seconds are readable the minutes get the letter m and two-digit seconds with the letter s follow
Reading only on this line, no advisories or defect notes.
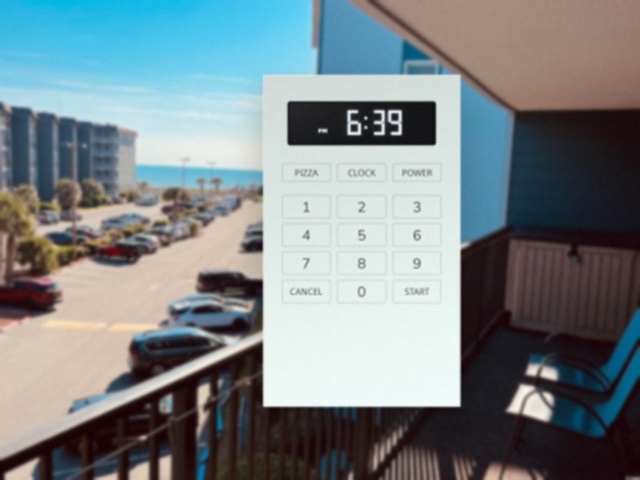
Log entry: 6h39
